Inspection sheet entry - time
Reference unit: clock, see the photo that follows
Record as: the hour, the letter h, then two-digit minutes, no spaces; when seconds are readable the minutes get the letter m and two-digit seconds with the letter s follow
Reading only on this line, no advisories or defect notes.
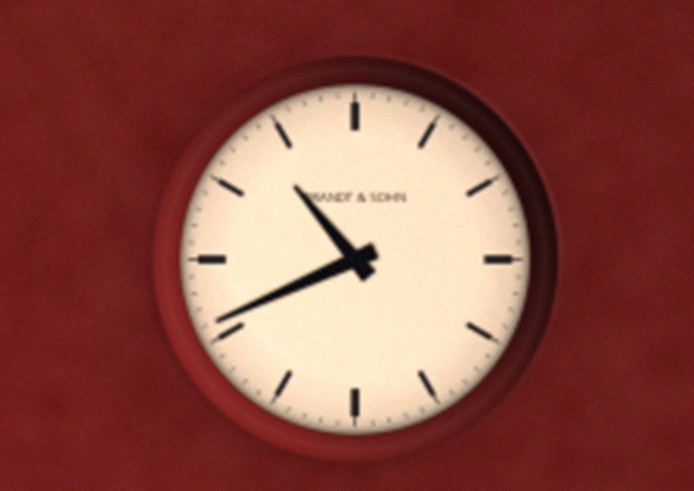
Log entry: 10h41
